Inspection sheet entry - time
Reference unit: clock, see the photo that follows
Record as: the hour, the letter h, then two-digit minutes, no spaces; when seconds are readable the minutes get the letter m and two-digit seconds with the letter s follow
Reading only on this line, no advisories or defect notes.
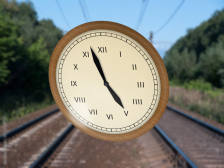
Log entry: 4h57
